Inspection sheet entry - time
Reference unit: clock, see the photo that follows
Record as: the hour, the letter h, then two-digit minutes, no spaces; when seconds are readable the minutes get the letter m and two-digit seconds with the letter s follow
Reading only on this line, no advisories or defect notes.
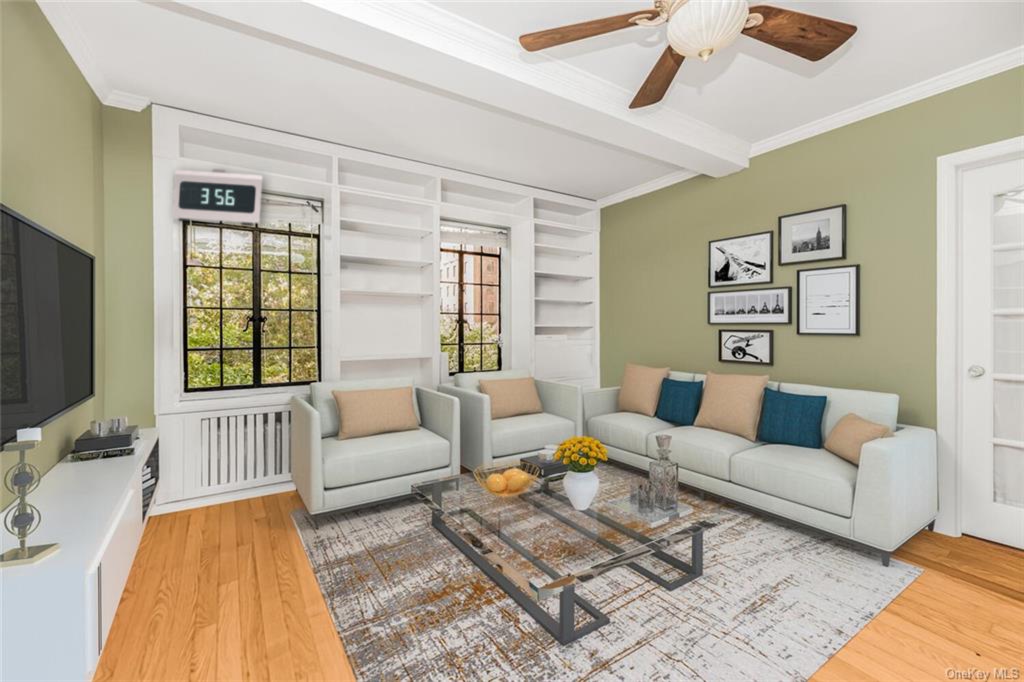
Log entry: 3h56
